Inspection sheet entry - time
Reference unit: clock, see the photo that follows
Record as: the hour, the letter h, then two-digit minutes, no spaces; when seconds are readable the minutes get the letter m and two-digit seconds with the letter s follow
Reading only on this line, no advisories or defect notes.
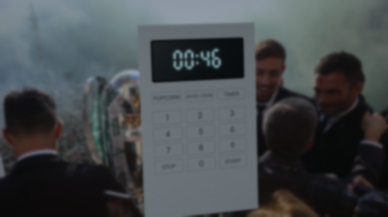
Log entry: 0h46
